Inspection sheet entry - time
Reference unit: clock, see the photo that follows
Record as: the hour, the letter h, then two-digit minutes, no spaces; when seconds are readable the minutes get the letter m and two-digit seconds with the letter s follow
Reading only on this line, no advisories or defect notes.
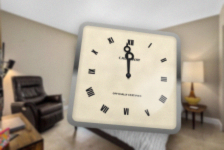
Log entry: 11h59
